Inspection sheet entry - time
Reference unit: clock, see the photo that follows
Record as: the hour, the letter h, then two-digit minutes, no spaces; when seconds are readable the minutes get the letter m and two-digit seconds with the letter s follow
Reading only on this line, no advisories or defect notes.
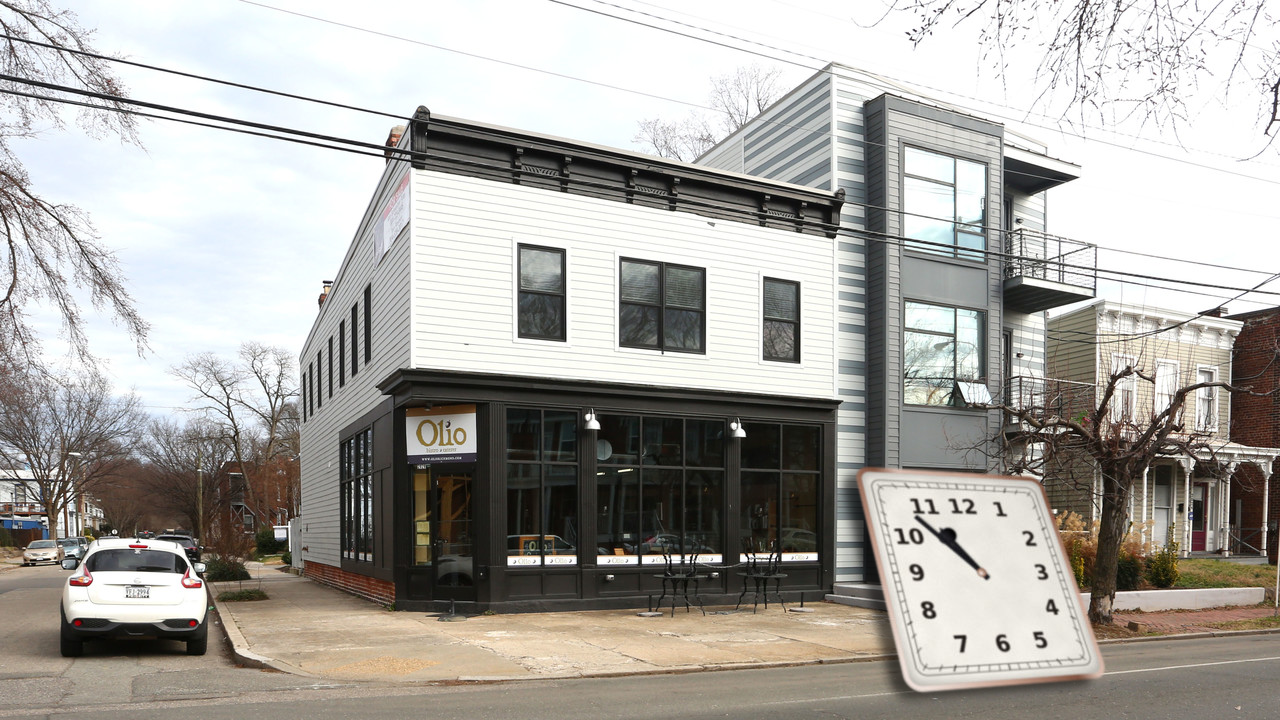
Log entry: 10h53
